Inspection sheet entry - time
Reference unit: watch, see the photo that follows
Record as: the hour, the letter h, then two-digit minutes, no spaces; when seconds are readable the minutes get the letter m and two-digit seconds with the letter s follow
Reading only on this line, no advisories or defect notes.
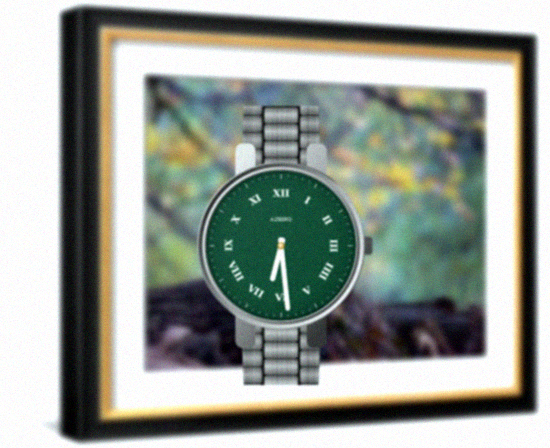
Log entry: 6h29
